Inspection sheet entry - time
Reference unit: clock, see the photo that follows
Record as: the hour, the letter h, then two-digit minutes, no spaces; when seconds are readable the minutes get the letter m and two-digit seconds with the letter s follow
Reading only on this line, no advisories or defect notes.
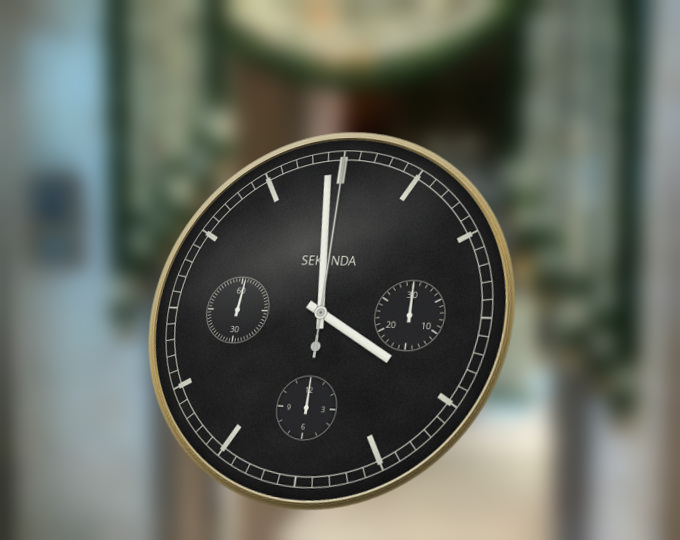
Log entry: 3h59m01s
